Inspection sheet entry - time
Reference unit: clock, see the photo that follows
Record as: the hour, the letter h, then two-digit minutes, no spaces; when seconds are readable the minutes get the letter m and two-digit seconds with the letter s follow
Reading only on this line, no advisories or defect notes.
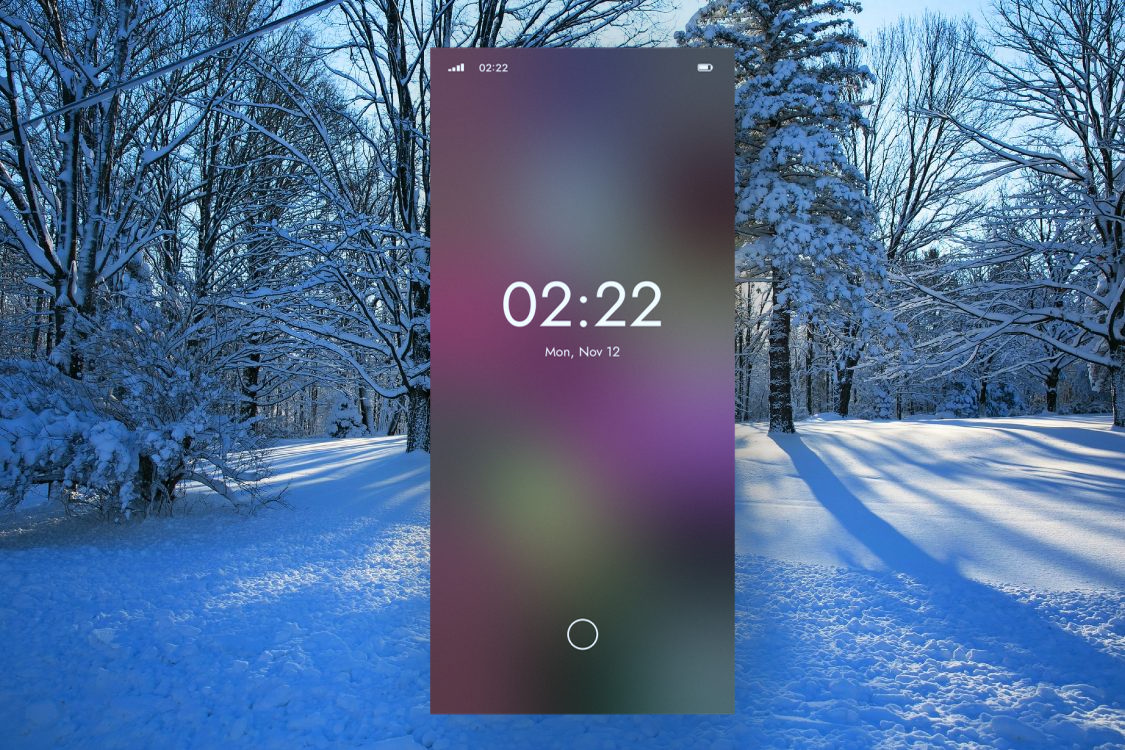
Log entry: 2h22
